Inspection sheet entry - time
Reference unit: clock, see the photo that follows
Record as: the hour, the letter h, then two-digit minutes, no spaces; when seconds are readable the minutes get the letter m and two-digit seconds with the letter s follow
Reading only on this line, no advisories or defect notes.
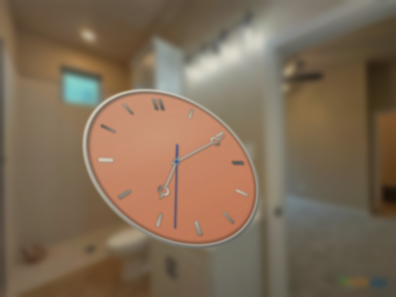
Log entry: 7h10m33s
